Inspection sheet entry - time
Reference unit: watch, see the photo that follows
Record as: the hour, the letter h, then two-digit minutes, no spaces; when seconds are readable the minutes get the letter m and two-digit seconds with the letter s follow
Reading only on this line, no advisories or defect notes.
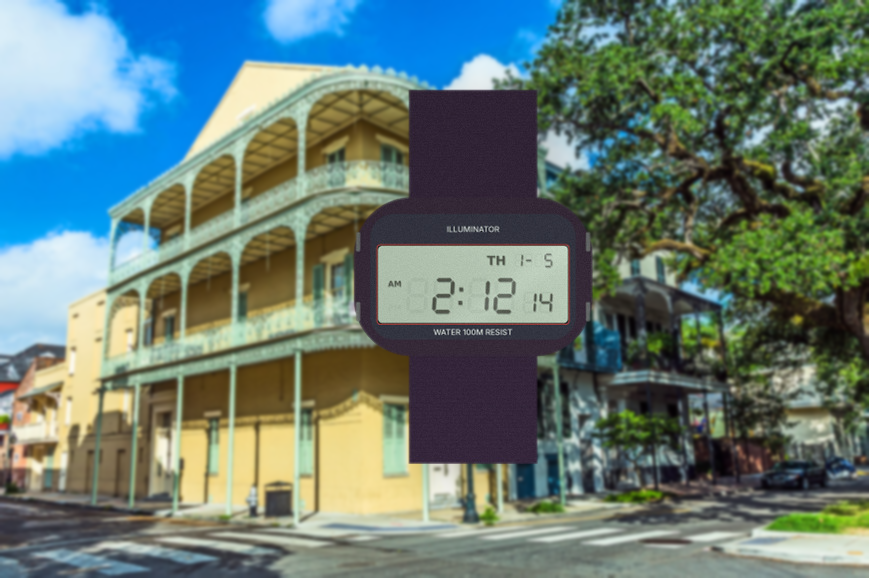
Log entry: 2h12m14s
